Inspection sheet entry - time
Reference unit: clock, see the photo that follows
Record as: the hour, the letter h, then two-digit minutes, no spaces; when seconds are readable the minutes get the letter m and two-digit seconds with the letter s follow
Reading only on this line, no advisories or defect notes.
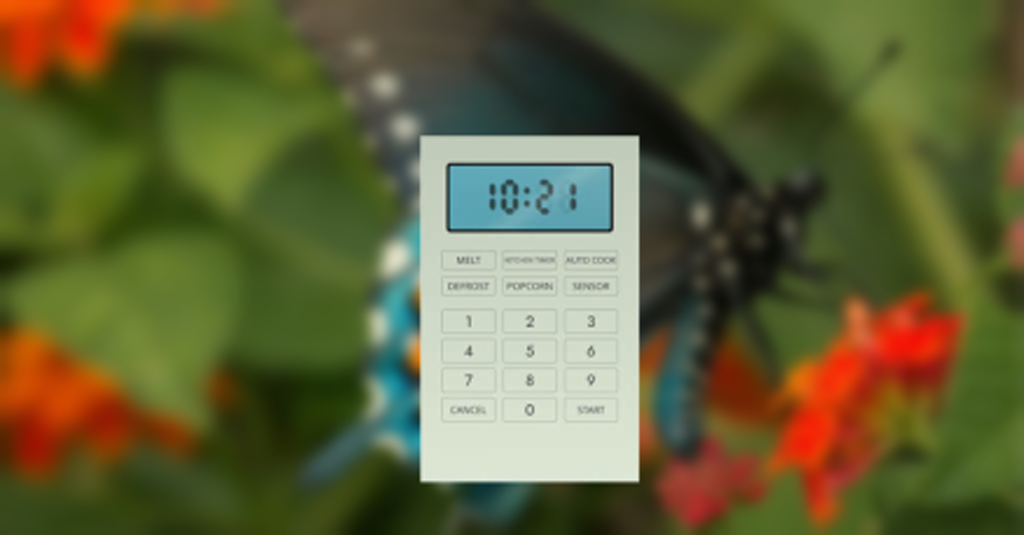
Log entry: 10h21
